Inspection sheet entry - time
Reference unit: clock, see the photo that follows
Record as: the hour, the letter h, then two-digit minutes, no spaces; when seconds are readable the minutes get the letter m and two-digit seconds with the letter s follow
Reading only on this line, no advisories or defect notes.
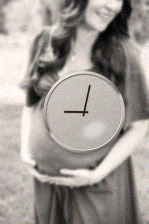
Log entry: 9h02
